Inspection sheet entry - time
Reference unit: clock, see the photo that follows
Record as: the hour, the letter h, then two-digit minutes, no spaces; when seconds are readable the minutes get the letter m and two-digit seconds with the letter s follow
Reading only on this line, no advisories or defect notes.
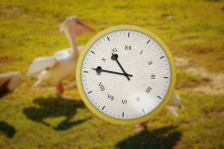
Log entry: 10h46
